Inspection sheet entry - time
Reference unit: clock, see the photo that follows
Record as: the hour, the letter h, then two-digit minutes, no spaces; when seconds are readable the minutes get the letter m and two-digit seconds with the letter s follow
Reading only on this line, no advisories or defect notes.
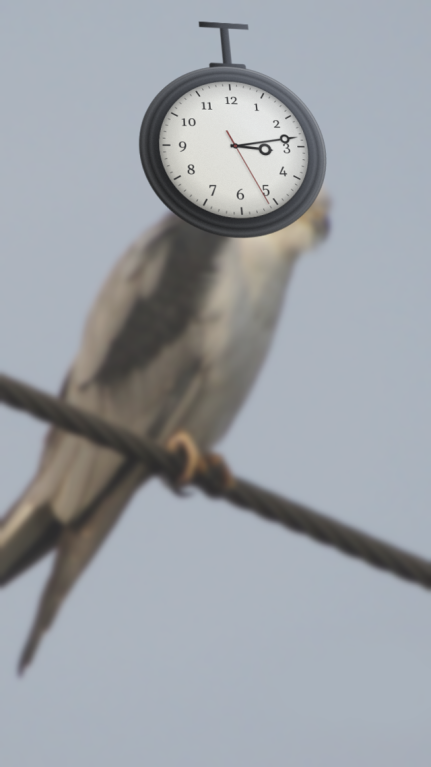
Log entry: 3h13m26s
